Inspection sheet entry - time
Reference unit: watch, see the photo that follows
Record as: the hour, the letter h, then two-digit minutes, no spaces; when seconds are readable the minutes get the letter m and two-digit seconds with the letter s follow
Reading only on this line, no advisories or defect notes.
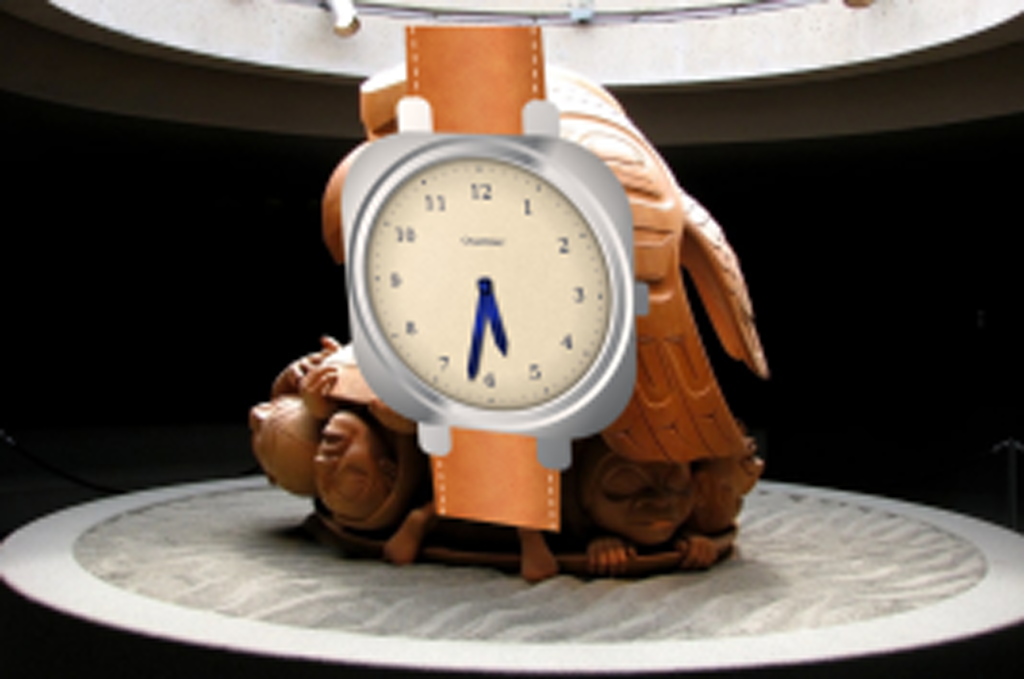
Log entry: 5h32
